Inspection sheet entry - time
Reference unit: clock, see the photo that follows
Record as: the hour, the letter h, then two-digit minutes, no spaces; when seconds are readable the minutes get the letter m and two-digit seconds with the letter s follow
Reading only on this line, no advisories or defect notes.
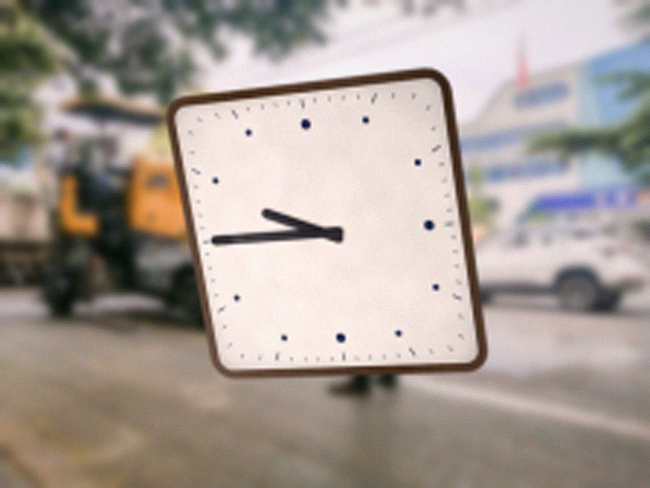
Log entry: 9h45
